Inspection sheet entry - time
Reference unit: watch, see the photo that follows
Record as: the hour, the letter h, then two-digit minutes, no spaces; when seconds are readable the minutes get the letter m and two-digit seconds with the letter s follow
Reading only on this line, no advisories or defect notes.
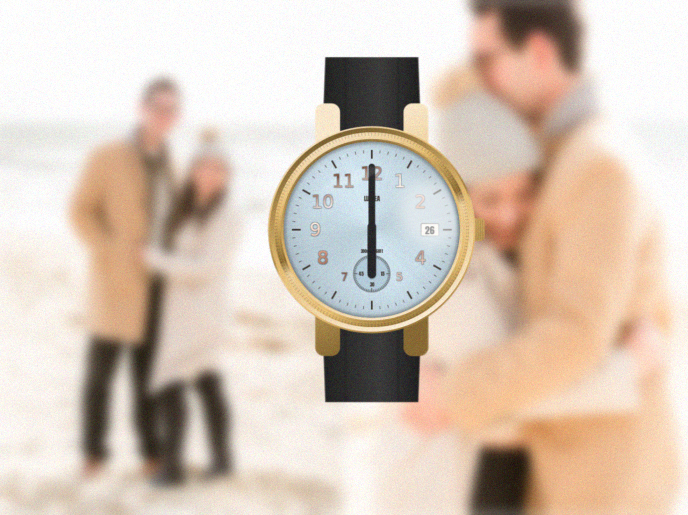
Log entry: 6h00
